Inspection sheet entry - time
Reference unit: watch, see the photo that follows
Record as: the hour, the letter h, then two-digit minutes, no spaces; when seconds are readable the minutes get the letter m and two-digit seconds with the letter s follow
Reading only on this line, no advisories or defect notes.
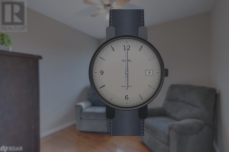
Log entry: 6h00
